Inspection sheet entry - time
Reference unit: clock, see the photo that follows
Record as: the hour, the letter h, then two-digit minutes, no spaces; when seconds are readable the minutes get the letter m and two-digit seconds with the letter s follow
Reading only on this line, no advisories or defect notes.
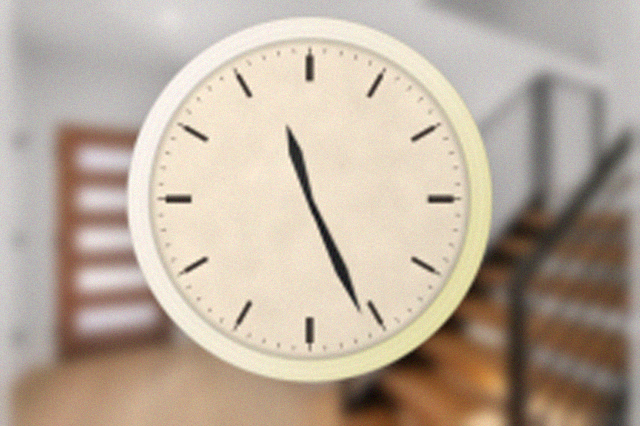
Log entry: 11h26
